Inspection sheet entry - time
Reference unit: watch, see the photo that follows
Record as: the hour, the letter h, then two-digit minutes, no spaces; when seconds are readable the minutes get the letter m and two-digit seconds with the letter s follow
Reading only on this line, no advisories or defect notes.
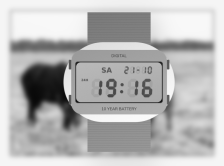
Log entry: 19h16
